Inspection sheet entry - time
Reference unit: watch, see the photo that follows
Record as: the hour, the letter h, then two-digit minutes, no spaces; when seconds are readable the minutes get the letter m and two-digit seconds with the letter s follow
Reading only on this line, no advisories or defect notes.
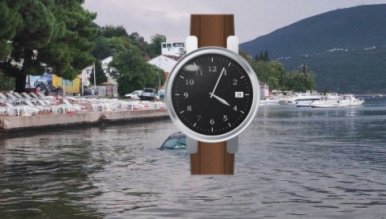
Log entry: 4h04
